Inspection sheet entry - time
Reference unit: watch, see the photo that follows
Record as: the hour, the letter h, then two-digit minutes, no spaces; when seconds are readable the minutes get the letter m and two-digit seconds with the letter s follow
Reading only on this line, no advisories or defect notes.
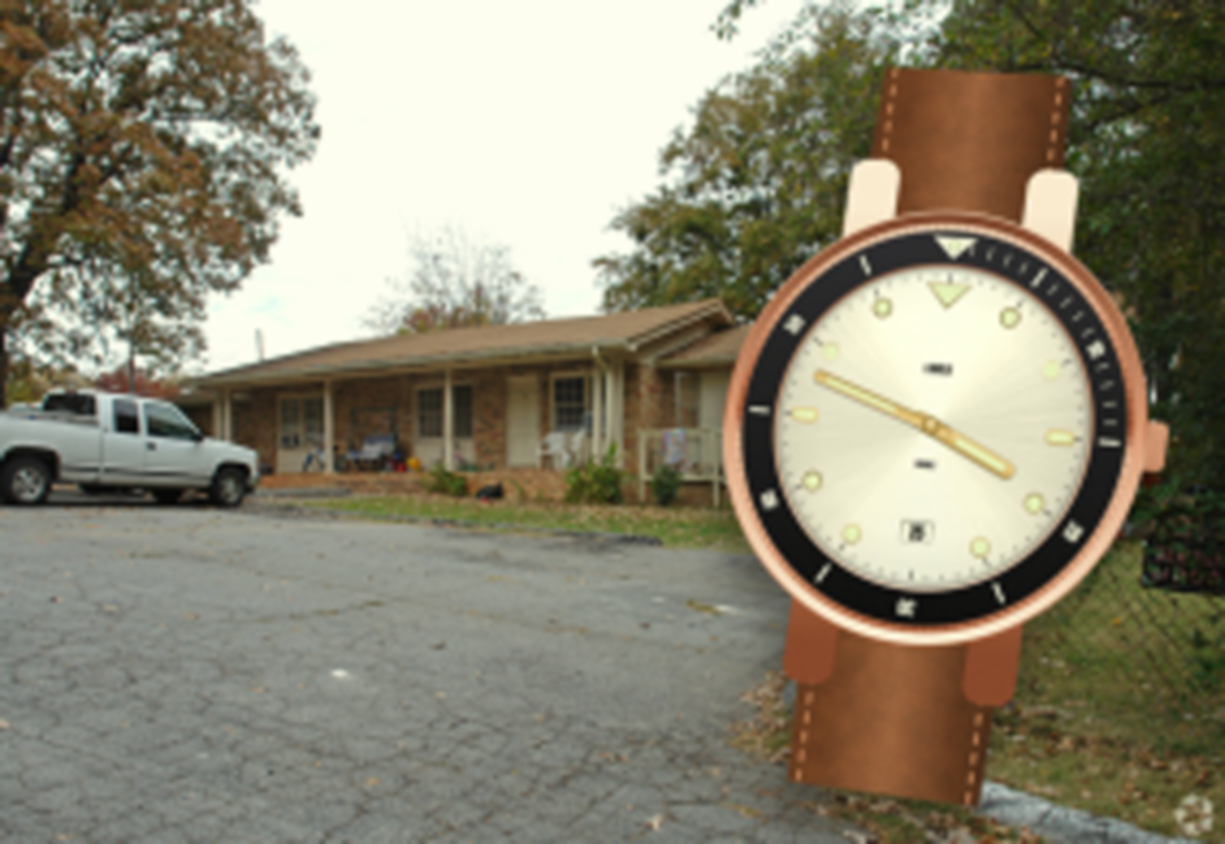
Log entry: 3h48
